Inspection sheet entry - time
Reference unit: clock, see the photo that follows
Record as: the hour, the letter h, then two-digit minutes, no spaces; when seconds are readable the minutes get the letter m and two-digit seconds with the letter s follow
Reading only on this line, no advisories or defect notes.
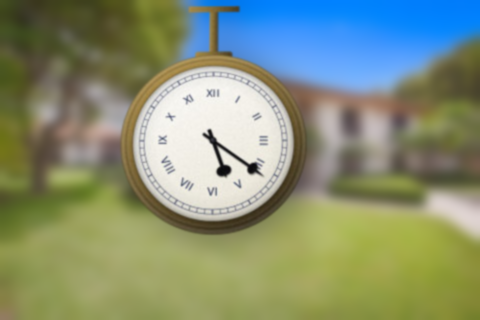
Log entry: 5h21
